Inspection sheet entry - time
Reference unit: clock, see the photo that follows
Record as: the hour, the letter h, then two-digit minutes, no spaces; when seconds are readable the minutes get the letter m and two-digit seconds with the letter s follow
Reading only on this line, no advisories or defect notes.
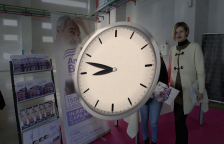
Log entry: 8h48
